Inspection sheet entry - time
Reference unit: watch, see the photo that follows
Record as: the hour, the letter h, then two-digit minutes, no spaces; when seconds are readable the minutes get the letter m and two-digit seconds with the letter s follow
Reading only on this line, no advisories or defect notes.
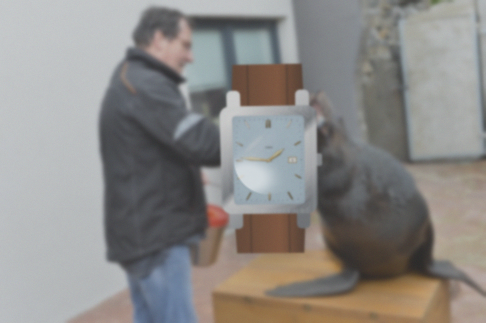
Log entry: 1h46
